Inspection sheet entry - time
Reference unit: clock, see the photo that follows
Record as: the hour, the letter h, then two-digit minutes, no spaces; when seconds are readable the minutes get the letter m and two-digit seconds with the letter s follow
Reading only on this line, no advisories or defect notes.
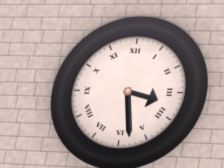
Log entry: 3h28
